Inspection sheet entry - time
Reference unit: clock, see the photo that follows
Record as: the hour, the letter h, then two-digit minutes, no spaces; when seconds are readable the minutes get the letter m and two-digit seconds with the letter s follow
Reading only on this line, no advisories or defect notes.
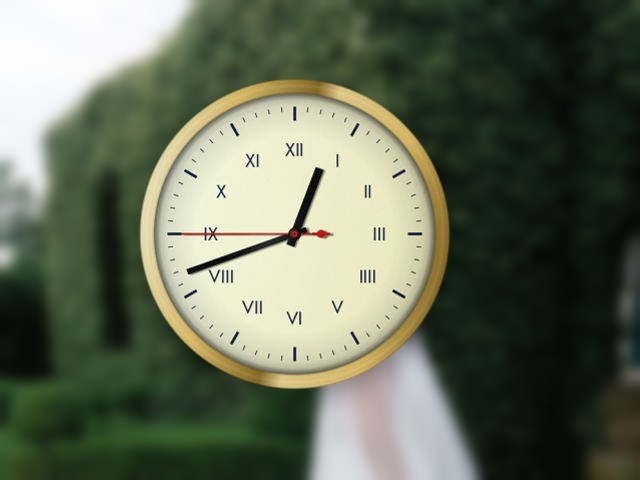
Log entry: 12h41m45s
